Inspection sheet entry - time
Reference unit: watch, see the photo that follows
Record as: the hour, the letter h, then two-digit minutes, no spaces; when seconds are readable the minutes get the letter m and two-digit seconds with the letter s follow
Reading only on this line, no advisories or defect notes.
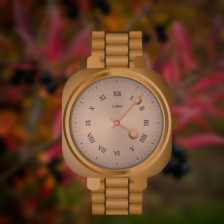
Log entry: 4h07
